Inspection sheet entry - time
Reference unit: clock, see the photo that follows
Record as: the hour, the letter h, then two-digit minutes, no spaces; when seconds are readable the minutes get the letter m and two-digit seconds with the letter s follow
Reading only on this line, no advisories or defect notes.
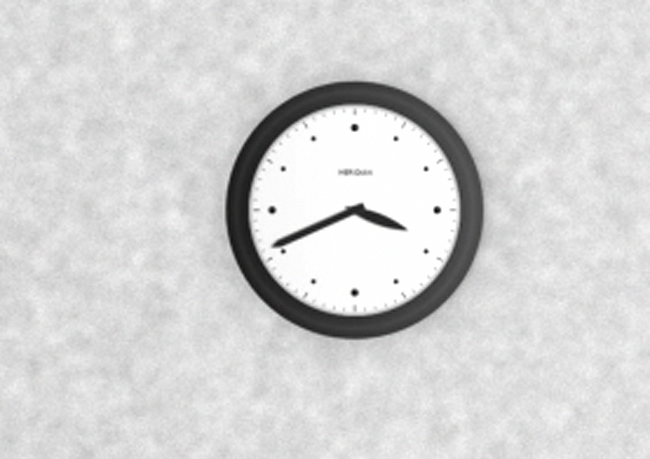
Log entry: 3h41
